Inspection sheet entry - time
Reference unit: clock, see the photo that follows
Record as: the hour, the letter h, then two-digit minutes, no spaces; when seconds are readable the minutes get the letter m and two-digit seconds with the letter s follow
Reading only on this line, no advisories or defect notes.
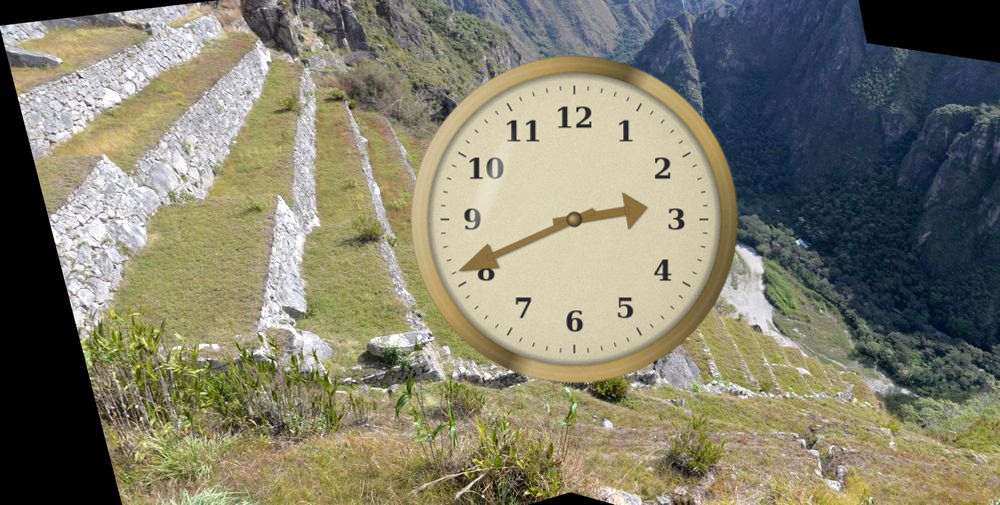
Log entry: 2h41
